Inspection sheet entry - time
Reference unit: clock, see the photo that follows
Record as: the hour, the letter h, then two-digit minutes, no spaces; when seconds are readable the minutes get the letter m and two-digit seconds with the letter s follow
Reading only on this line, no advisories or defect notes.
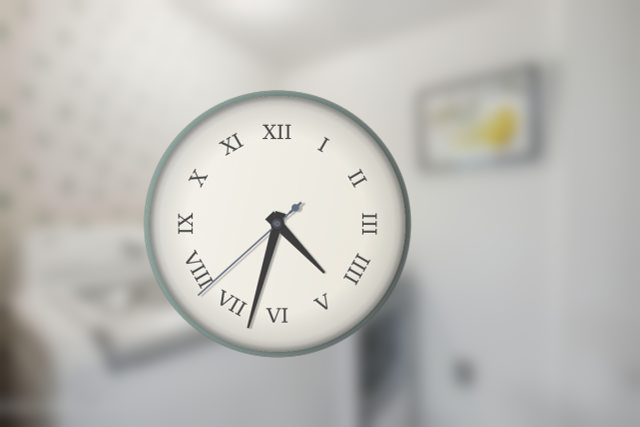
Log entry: 4h32m38s
